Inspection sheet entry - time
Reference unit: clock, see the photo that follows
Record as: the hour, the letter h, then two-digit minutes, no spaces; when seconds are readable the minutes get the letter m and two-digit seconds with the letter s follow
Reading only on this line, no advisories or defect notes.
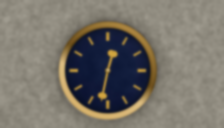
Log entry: 12h32
